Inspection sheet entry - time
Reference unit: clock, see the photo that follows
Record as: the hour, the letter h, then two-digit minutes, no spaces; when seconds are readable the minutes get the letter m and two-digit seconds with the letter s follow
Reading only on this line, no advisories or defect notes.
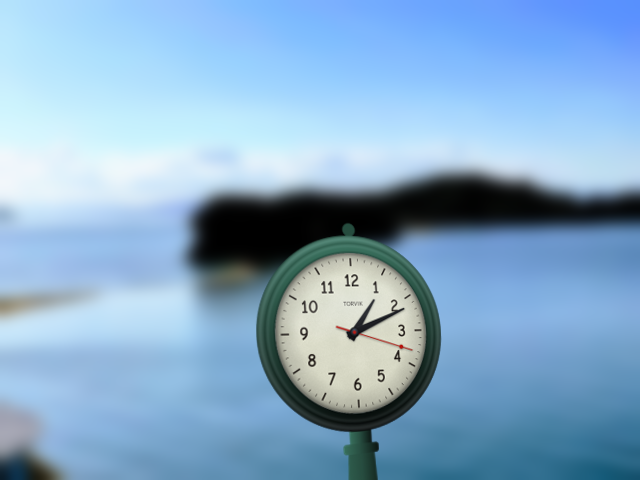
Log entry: 1h11m18s
